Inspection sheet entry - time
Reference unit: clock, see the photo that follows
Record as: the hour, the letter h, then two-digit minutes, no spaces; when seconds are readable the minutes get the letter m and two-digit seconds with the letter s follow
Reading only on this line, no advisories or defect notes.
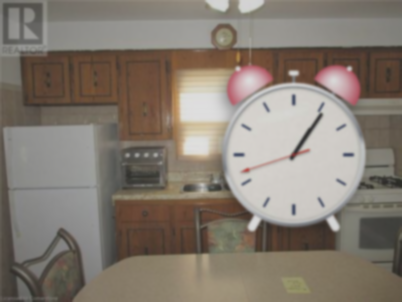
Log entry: 1h05m42s
